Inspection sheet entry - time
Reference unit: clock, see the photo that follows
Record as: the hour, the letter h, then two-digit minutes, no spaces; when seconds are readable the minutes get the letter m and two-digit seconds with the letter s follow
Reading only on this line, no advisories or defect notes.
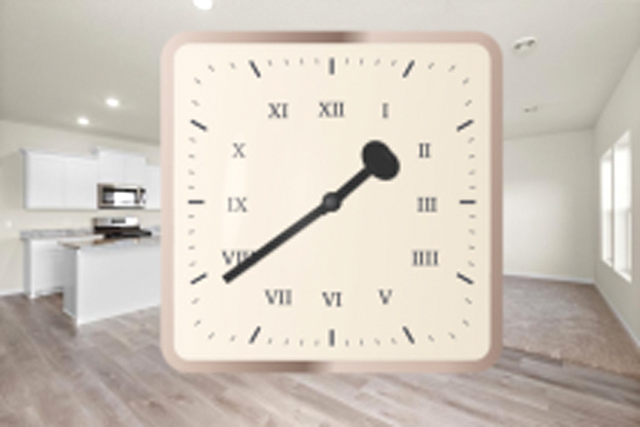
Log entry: 1h39
